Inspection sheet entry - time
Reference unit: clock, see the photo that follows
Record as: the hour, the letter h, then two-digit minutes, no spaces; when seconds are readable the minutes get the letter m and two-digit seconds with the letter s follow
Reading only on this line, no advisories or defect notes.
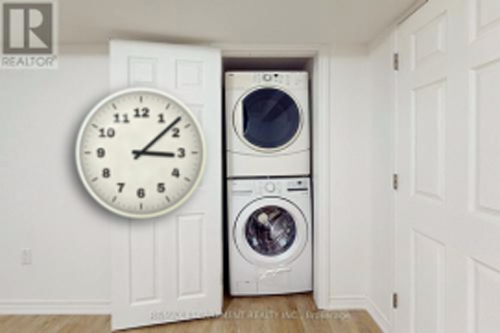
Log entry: 3h08
